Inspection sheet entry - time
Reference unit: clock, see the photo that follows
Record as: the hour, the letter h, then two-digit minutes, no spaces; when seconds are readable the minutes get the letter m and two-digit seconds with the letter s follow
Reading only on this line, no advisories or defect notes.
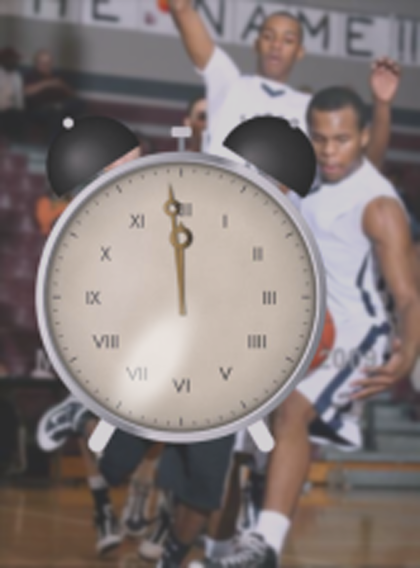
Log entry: 11h59
